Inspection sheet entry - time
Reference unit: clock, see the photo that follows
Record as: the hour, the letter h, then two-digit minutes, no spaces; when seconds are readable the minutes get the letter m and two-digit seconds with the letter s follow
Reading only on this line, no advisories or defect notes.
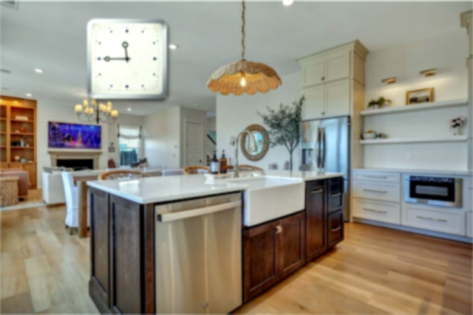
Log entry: 11h45
